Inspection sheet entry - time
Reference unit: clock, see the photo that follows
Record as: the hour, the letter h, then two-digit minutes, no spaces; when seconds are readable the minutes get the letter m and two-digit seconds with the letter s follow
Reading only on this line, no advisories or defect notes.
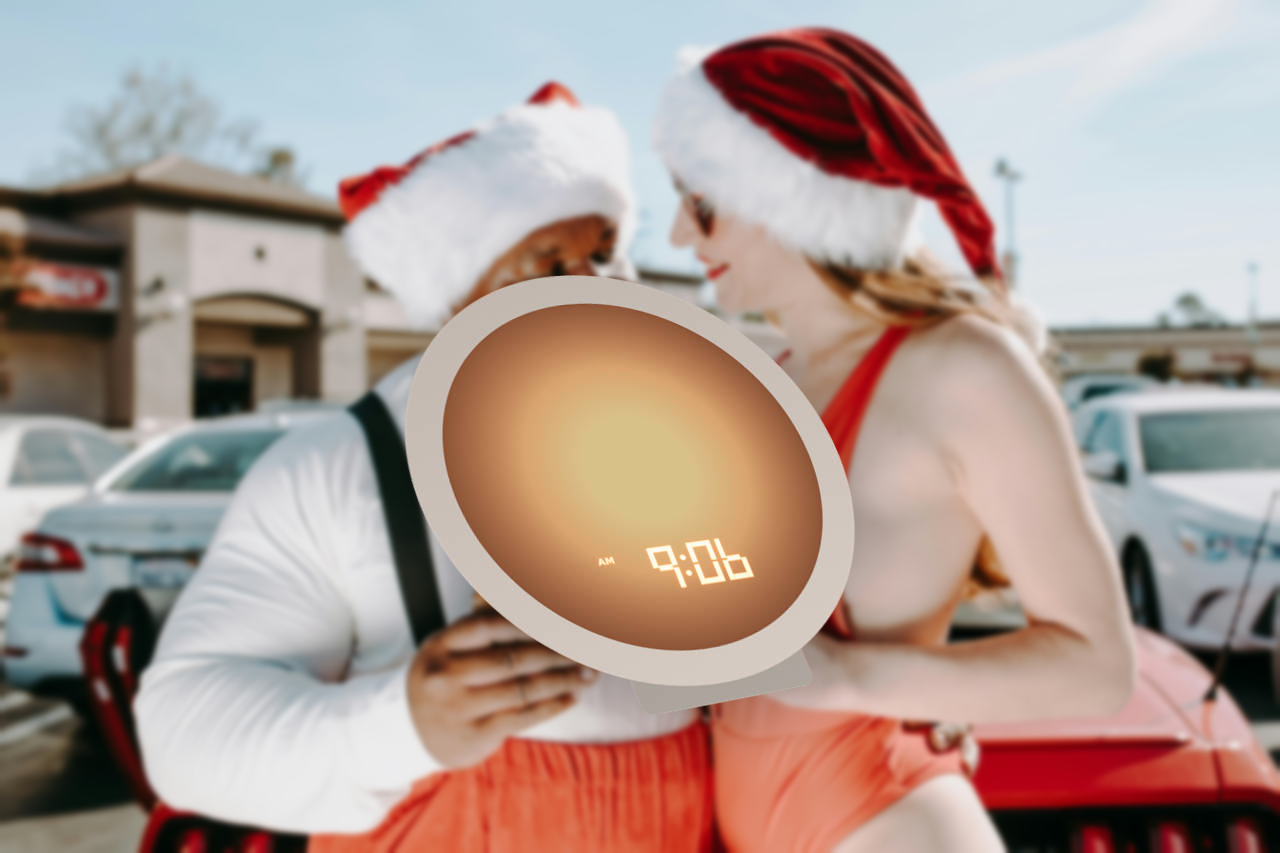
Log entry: 9h06
